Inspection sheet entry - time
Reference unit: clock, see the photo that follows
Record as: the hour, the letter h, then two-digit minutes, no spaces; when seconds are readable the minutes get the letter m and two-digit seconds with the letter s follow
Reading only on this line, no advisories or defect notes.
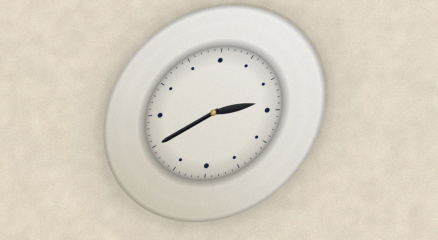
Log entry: 2h40
